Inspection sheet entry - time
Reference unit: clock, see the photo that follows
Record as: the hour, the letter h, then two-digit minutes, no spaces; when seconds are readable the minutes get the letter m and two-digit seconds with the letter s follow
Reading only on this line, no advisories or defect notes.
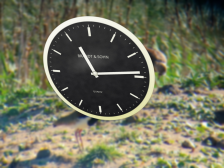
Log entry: 11h14
